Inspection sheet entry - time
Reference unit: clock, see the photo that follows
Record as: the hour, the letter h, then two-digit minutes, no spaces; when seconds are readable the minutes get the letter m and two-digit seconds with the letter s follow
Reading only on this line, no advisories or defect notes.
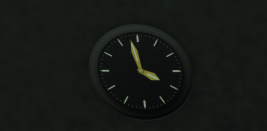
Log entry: 3h58
